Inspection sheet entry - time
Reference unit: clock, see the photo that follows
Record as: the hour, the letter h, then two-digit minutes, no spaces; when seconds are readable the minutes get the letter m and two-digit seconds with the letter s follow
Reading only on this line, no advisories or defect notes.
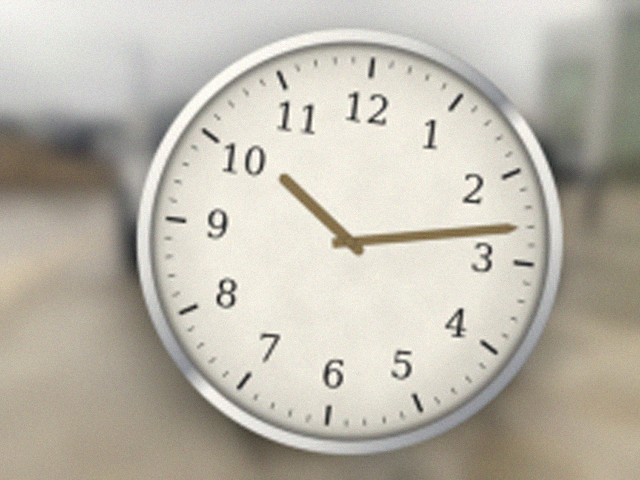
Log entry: 10h13
